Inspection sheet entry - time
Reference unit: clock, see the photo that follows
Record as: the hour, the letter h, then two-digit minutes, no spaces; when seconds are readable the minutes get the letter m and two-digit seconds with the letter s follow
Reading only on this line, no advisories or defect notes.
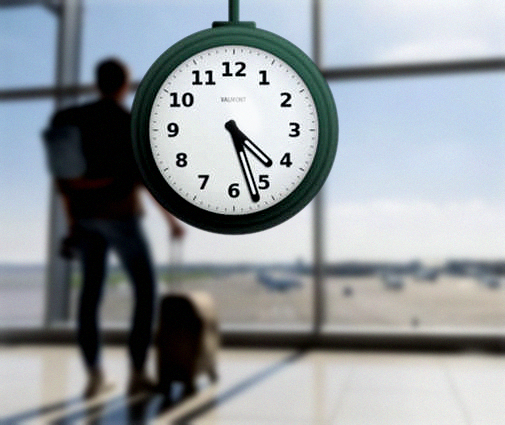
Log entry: 4h27
